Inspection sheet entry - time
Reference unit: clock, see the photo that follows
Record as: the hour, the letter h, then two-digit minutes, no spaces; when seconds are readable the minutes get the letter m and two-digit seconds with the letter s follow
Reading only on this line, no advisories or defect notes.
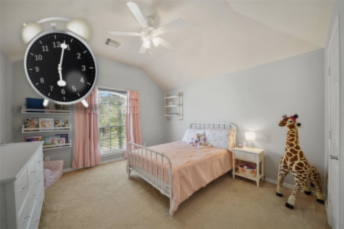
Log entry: 6h03
